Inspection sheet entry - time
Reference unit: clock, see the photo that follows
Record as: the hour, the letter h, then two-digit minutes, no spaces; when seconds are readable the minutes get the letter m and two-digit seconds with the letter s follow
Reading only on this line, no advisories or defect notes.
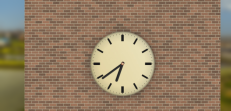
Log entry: 6h39
